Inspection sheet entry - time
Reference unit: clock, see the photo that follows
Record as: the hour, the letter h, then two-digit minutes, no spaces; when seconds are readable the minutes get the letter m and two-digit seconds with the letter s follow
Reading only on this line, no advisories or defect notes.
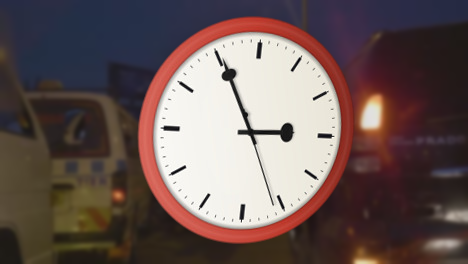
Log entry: 2h55m26s
